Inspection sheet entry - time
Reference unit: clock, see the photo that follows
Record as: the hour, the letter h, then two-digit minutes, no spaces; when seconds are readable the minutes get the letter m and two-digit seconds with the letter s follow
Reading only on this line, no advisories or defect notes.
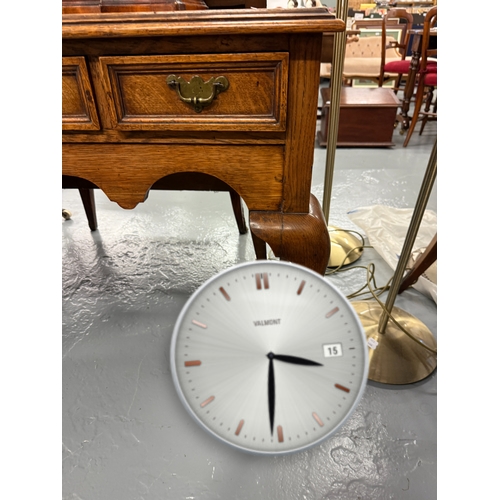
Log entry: 3h31
